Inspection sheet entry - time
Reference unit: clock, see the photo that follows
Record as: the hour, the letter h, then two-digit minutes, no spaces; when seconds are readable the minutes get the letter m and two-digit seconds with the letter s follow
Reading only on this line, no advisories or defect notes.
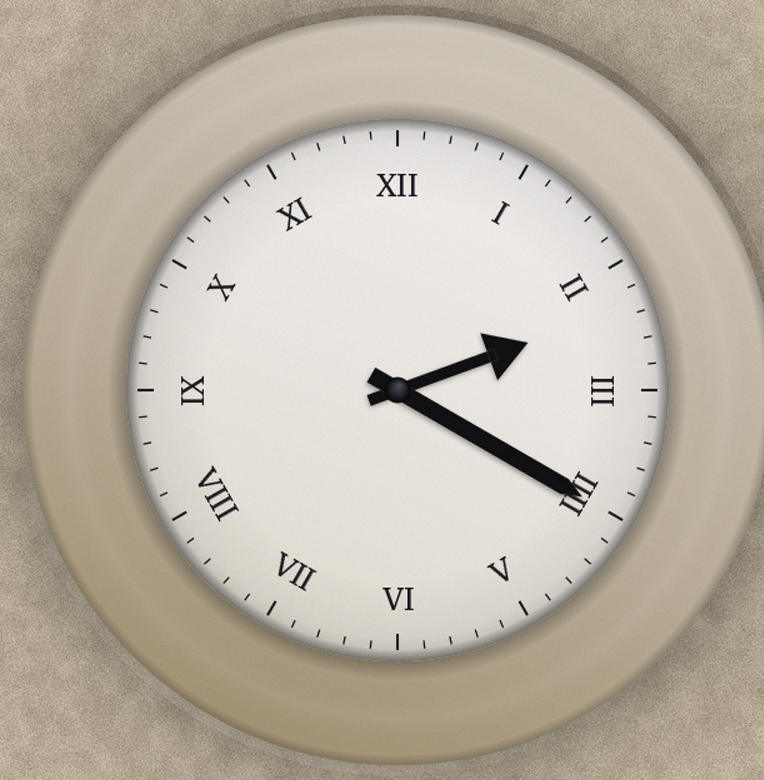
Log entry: 2h20
